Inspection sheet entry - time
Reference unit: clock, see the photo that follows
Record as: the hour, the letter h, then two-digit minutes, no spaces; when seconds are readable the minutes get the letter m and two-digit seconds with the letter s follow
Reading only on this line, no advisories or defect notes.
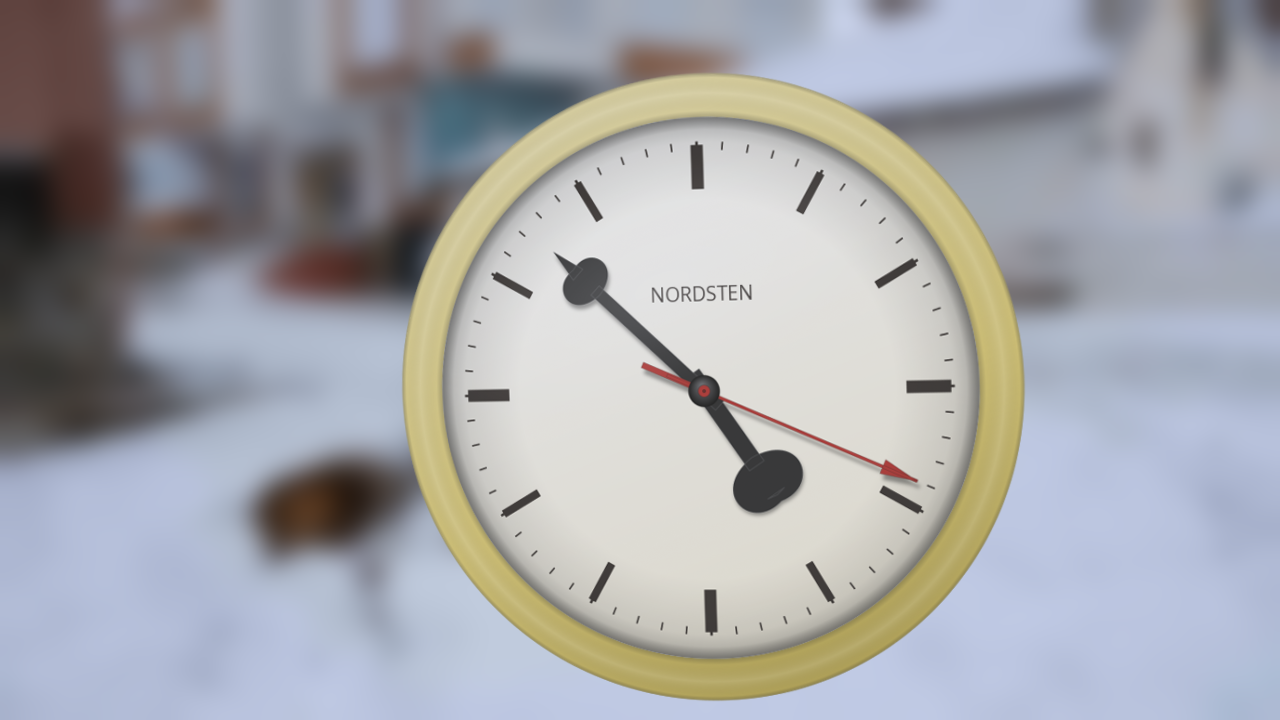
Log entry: 4h52m19s
